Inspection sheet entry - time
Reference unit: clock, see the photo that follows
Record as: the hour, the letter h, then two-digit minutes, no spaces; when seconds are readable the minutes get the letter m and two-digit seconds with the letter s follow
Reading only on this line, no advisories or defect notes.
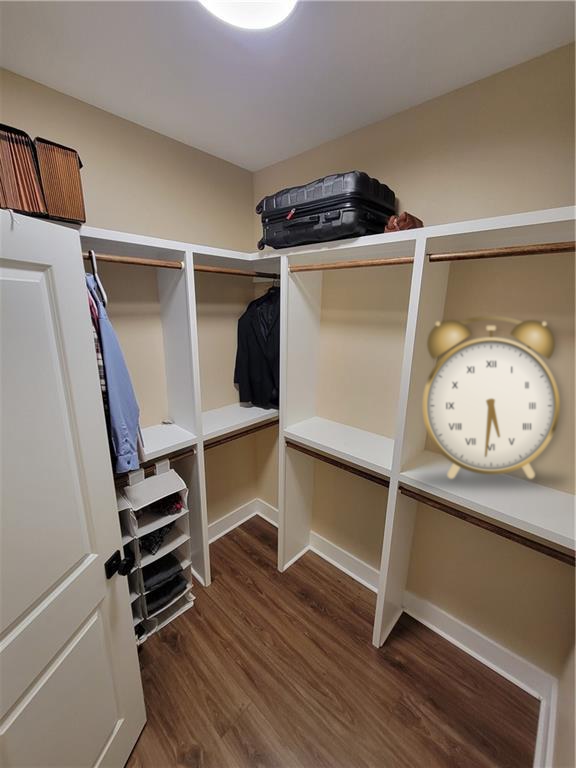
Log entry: 5h31
